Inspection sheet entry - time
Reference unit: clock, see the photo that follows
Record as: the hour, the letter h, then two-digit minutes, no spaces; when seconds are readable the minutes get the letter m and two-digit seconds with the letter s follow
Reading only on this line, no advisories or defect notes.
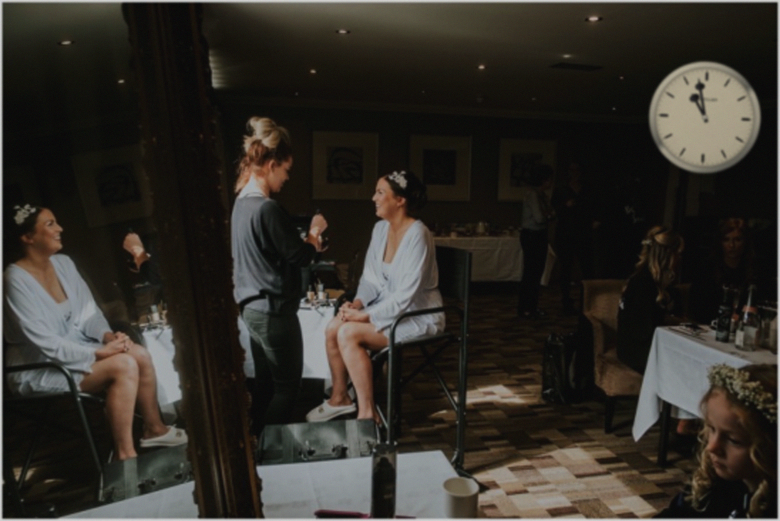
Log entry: 10h58
